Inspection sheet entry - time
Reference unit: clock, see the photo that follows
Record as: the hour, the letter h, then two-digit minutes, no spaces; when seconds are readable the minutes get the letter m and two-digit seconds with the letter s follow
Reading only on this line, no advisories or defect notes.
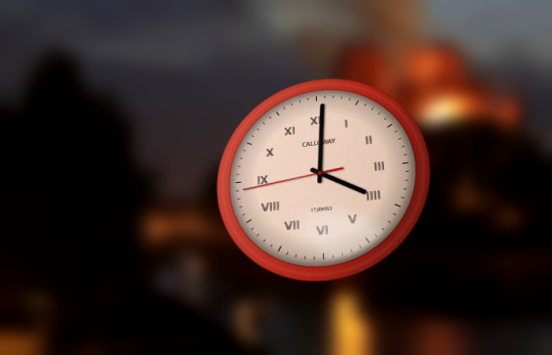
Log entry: 4h00m44s
